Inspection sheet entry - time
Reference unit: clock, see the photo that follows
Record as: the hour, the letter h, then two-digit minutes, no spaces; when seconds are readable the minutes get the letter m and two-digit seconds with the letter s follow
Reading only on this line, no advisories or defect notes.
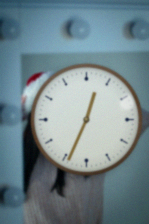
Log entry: 12h34
